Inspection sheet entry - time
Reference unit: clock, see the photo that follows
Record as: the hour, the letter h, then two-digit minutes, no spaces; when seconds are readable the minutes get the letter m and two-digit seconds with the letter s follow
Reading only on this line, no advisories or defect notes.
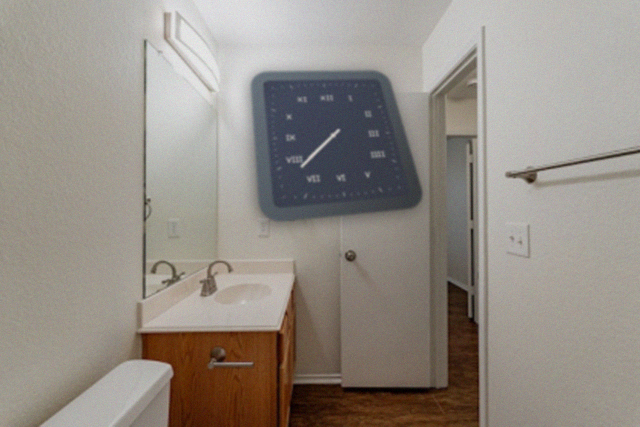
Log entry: 7h38
